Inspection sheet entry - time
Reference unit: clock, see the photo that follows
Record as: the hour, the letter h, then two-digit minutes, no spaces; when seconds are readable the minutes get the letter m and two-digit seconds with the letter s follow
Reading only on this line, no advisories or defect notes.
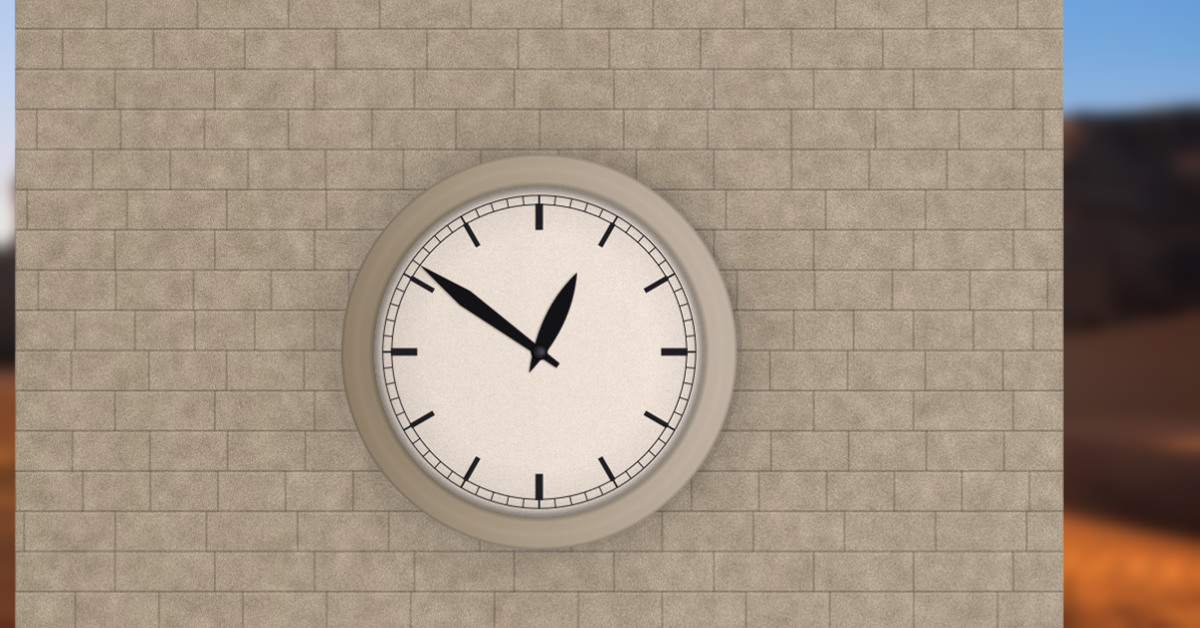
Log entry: 12h51
